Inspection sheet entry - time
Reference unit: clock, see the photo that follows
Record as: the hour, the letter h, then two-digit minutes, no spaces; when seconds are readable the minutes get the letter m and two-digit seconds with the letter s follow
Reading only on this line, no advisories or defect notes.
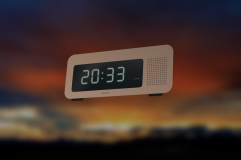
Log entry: 20h33
